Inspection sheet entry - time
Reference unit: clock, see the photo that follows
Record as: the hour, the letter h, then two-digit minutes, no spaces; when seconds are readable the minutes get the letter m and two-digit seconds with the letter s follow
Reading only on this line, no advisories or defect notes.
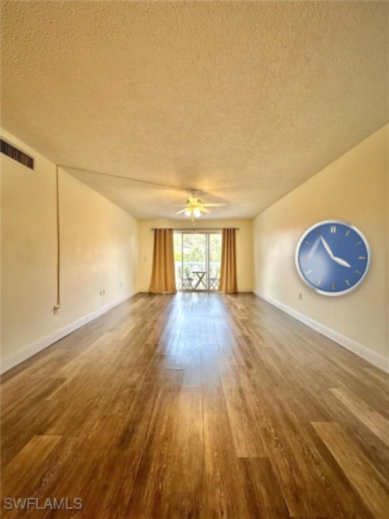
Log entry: 3h55
